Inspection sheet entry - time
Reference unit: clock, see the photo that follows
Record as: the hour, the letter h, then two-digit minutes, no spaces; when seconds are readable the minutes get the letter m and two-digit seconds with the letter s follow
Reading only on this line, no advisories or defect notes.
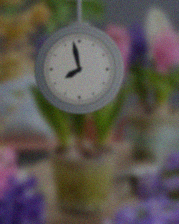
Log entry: 7h58
